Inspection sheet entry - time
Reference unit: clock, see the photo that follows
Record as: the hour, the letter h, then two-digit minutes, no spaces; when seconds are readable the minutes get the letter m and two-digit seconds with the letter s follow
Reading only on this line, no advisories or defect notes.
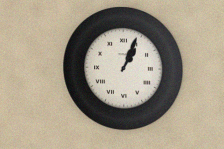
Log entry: 1h04
